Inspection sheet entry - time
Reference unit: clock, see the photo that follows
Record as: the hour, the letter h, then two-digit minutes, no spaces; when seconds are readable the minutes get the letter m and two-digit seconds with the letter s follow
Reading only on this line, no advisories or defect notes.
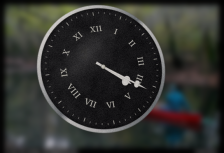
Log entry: 4h21
